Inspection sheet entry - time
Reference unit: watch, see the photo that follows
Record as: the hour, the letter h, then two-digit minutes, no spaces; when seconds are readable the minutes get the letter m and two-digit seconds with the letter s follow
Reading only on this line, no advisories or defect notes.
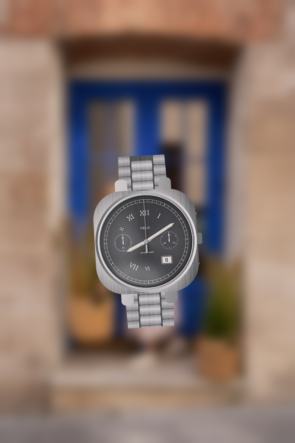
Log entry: 8h10
